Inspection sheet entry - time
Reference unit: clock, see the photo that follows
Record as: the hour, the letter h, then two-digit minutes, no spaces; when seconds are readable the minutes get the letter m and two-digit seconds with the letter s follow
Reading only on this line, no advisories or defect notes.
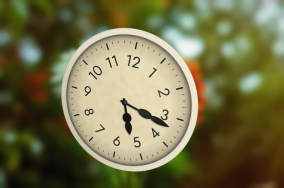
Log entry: 5h17
